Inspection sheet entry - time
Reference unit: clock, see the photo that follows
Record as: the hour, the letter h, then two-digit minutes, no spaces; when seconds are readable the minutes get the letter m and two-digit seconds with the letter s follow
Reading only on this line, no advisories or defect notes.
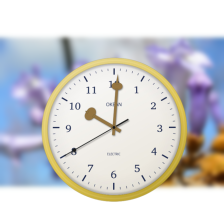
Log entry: 10h00m40s
